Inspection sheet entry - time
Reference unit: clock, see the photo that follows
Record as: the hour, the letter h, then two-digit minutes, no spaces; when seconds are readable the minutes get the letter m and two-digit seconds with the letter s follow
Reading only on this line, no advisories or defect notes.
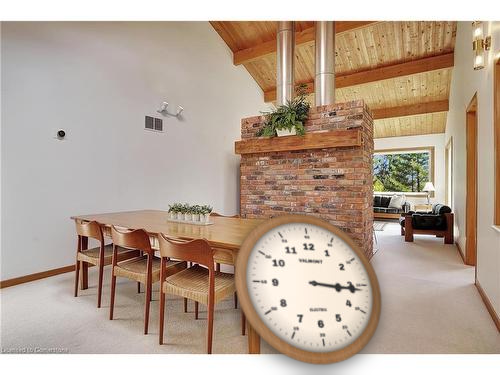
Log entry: 3h16
